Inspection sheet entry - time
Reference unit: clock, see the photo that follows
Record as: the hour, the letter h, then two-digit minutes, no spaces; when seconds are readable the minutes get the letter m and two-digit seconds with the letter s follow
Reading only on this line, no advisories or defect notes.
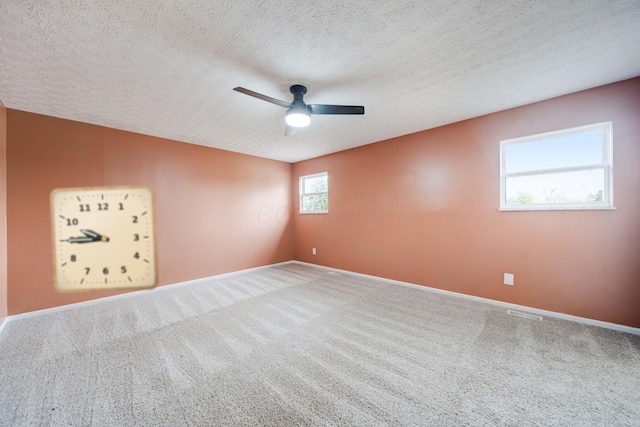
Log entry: 9h45
